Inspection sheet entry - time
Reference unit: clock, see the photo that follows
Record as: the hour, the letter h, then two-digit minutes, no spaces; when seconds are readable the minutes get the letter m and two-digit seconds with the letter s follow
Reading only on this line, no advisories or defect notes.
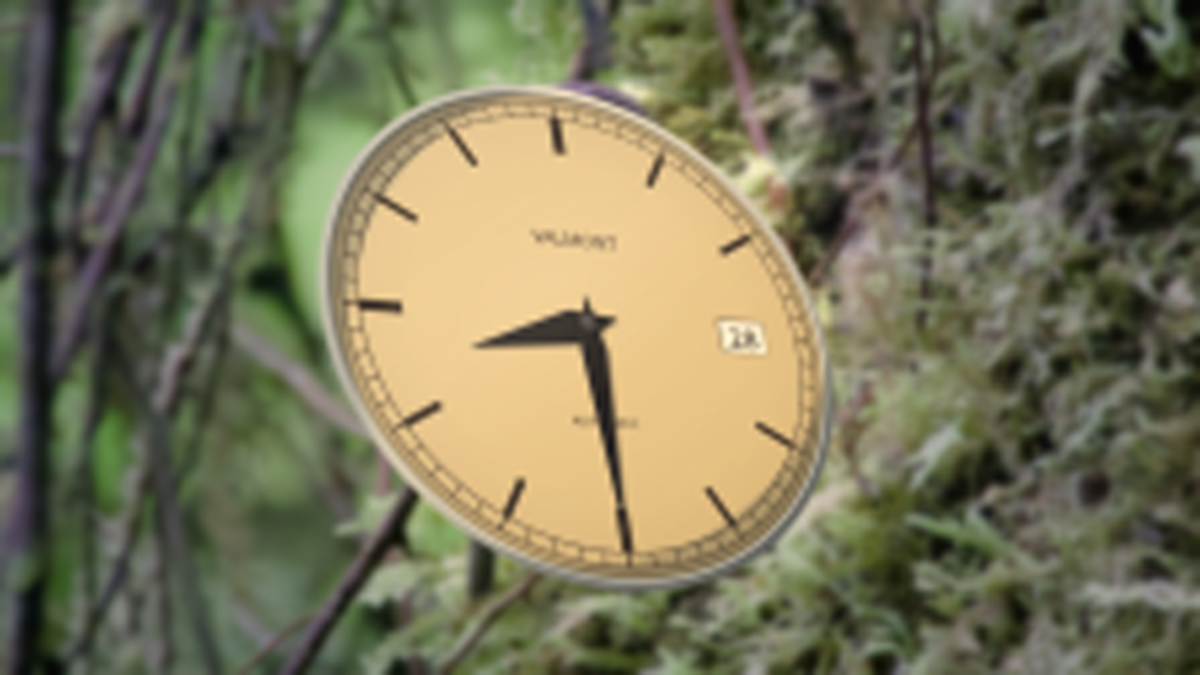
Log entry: 8h30
